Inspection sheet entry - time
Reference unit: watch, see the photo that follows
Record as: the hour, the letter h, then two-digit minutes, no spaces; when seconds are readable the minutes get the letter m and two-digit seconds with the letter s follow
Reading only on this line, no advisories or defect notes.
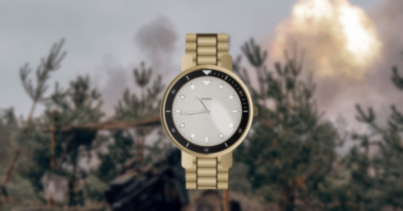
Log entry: 10h44
